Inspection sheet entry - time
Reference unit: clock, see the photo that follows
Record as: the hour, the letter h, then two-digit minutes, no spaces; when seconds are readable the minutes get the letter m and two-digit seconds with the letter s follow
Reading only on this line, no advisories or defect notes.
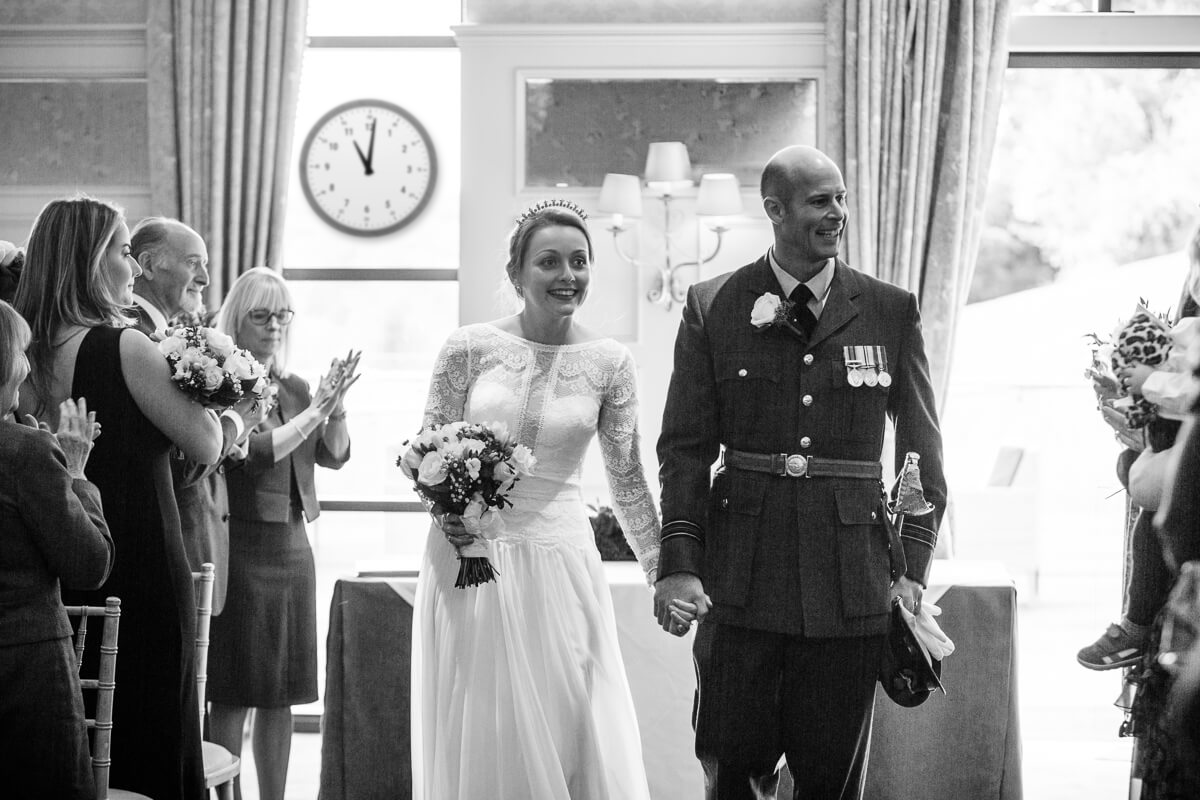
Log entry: 11h01
